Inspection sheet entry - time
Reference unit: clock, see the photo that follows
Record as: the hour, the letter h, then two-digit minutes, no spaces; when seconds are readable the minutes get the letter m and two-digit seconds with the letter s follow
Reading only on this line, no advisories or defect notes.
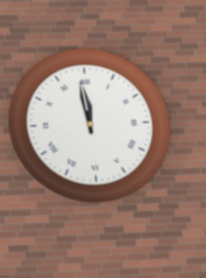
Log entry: 11h59
